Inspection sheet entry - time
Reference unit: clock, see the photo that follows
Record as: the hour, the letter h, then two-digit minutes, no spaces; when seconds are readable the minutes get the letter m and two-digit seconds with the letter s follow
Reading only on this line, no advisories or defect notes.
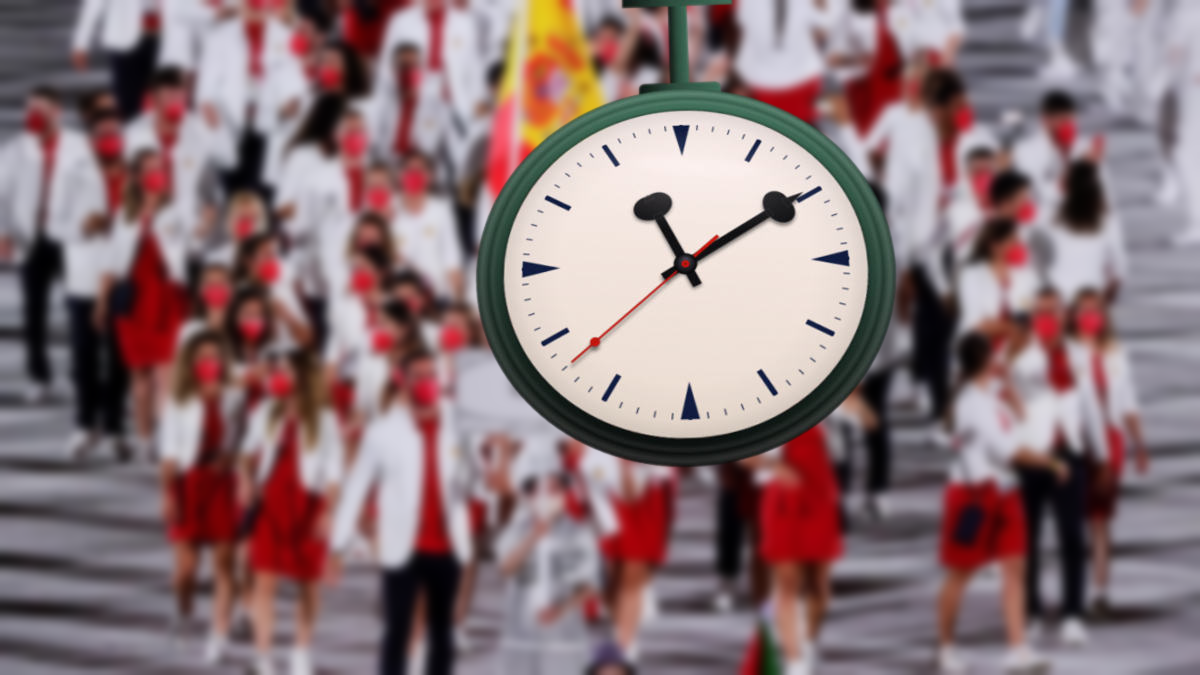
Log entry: 11h09m38s
